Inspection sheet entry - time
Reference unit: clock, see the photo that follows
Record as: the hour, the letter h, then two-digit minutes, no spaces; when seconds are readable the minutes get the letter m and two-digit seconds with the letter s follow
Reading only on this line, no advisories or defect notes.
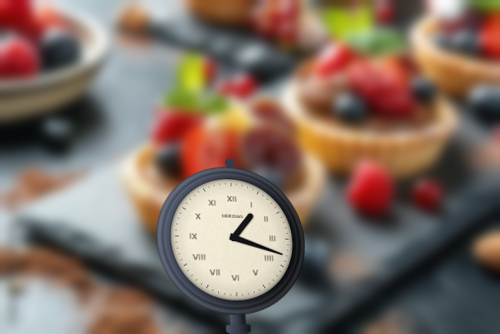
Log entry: 1h18
